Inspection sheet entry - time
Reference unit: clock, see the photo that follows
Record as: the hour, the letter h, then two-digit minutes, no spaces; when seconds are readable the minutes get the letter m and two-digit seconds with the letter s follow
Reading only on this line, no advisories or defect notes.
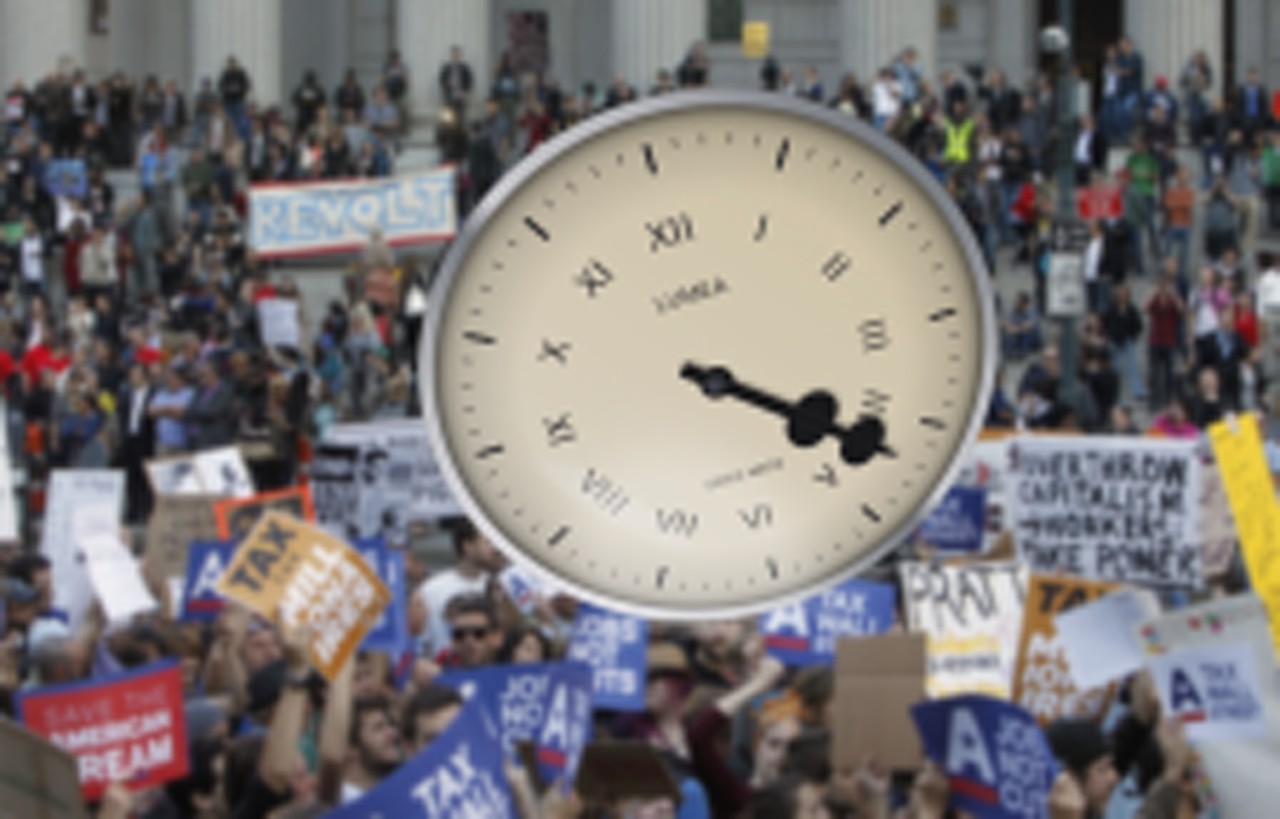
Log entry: 4h22
